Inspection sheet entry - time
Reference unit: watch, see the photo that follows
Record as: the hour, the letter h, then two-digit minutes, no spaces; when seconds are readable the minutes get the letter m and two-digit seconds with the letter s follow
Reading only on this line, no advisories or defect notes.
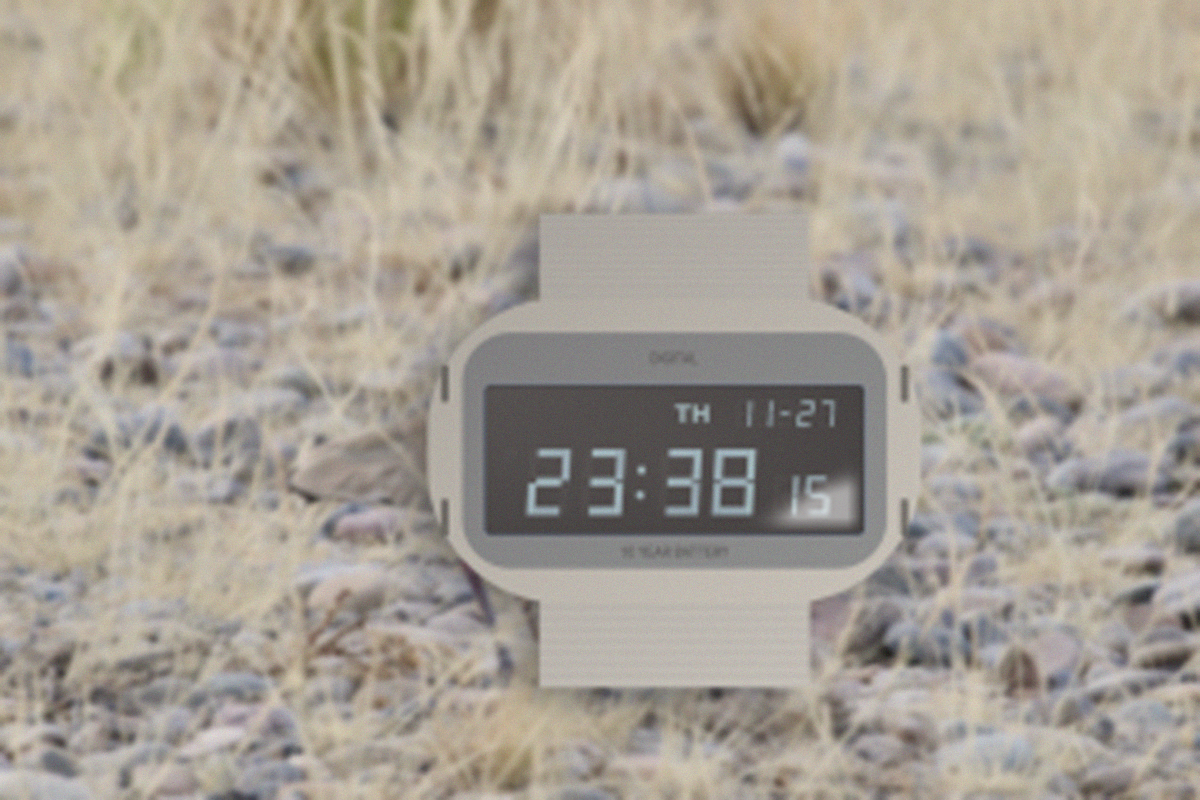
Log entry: 23h38m15s
